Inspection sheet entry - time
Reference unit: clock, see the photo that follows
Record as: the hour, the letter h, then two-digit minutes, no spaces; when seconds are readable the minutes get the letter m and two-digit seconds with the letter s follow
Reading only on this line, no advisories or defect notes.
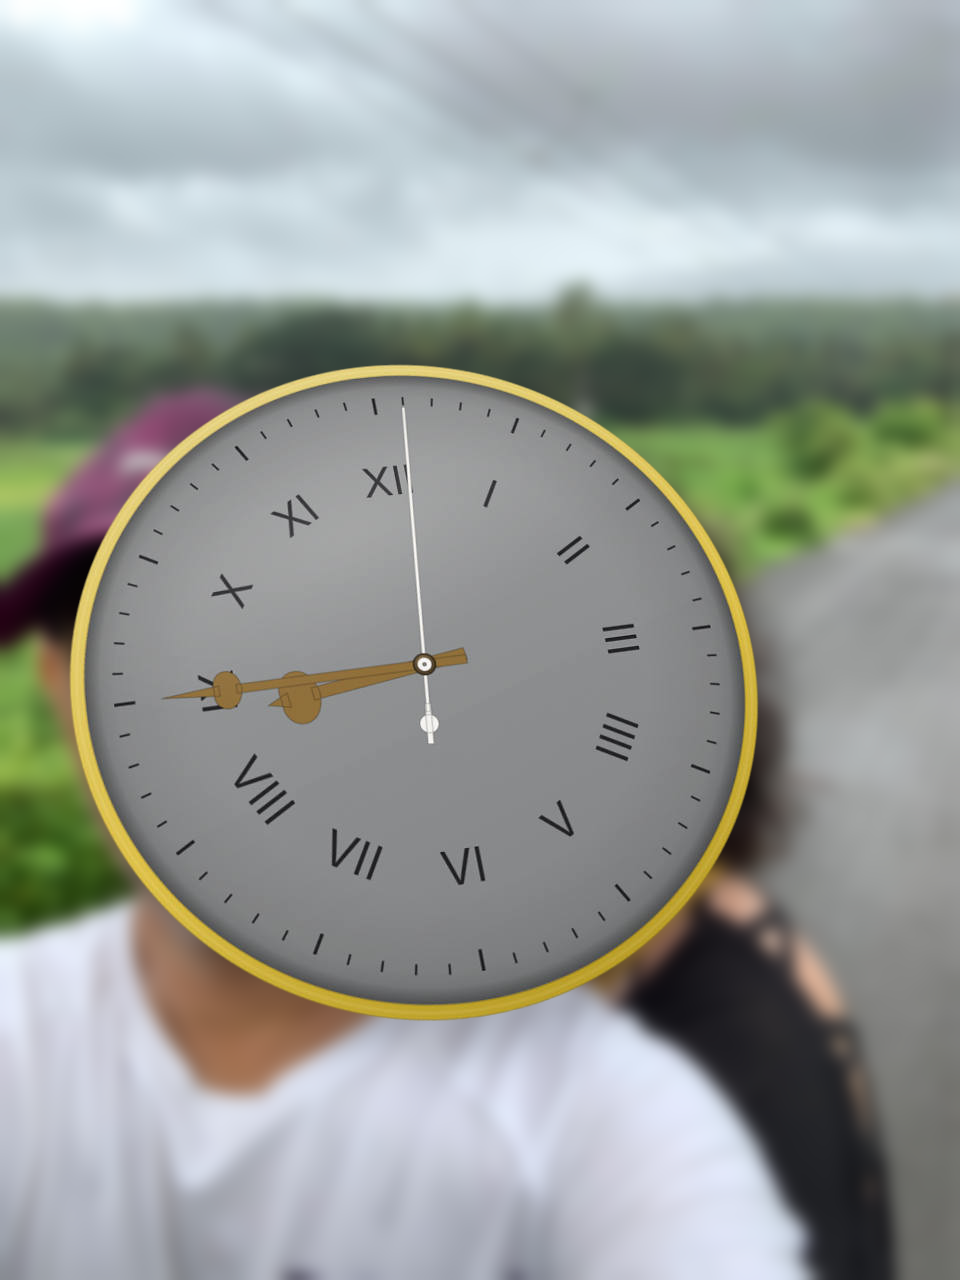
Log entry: 8h45m01s
